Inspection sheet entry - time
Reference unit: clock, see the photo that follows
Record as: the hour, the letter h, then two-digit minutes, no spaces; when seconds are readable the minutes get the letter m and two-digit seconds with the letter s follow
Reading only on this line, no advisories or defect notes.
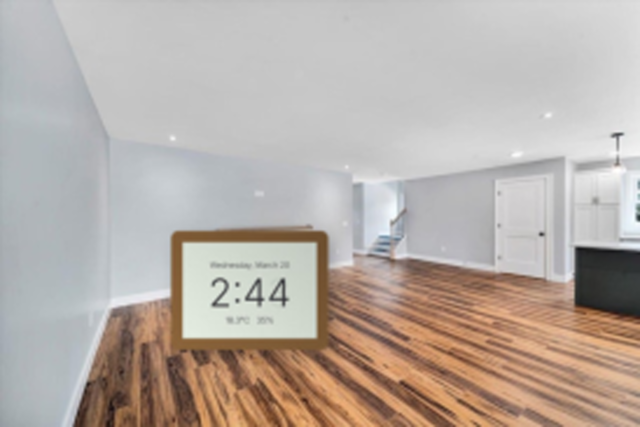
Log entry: 2h44
